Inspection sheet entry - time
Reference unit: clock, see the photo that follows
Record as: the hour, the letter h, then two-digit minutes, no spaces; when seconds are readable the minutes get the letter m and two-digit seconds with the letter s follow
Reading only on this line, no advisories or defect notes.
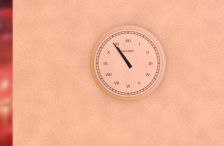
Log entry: 10h54
